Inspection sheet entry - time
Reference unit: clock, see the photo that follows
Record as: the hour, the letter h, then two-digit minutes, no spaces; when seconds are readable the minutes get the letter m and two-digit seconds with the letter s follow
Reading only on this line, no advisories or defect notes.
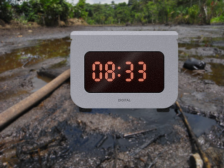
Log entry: 8h33
